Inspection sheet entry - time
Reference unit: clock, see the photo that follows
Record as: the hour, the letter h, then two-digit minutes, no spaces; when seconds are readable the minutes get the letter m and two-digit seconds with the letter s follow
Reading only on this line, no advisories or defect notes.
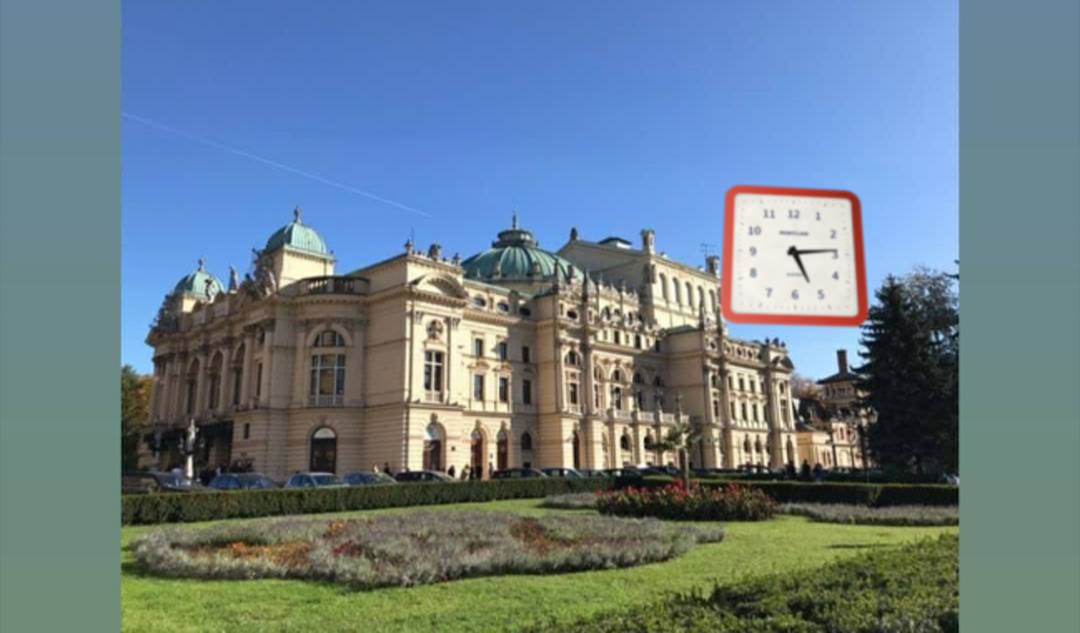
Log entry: 5h14
